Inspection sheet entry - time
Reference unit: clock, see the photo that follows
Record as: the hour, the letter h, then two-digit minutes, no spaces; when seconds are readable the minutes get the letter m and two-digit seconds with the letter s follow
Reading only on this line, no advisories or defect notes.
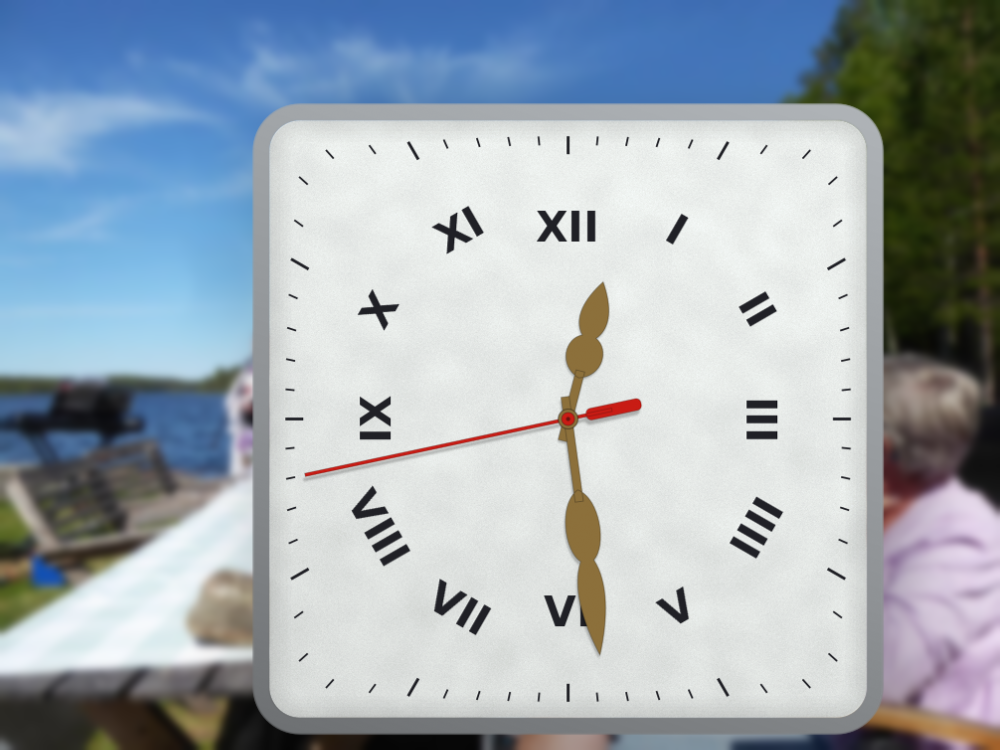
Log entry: 12h28m43s
